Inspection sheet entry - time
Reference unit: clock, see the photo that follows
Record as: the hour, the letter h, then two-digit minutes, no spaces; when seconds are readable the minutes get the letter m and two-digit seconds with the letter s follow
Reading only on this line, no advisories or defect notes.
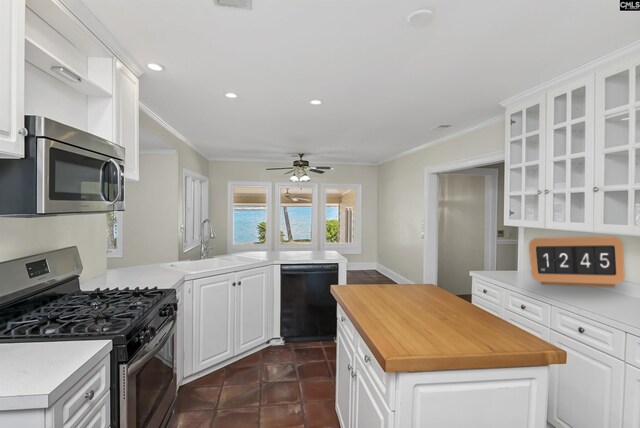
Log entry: 12h45
